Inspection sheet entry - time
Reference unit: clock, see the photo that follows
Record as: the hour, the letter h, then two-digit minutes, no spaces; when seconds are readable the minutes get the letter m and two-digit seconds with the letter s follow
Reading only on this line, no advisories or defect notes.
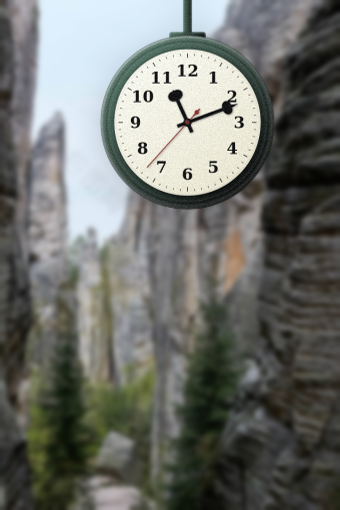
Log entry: 11h11m37s
